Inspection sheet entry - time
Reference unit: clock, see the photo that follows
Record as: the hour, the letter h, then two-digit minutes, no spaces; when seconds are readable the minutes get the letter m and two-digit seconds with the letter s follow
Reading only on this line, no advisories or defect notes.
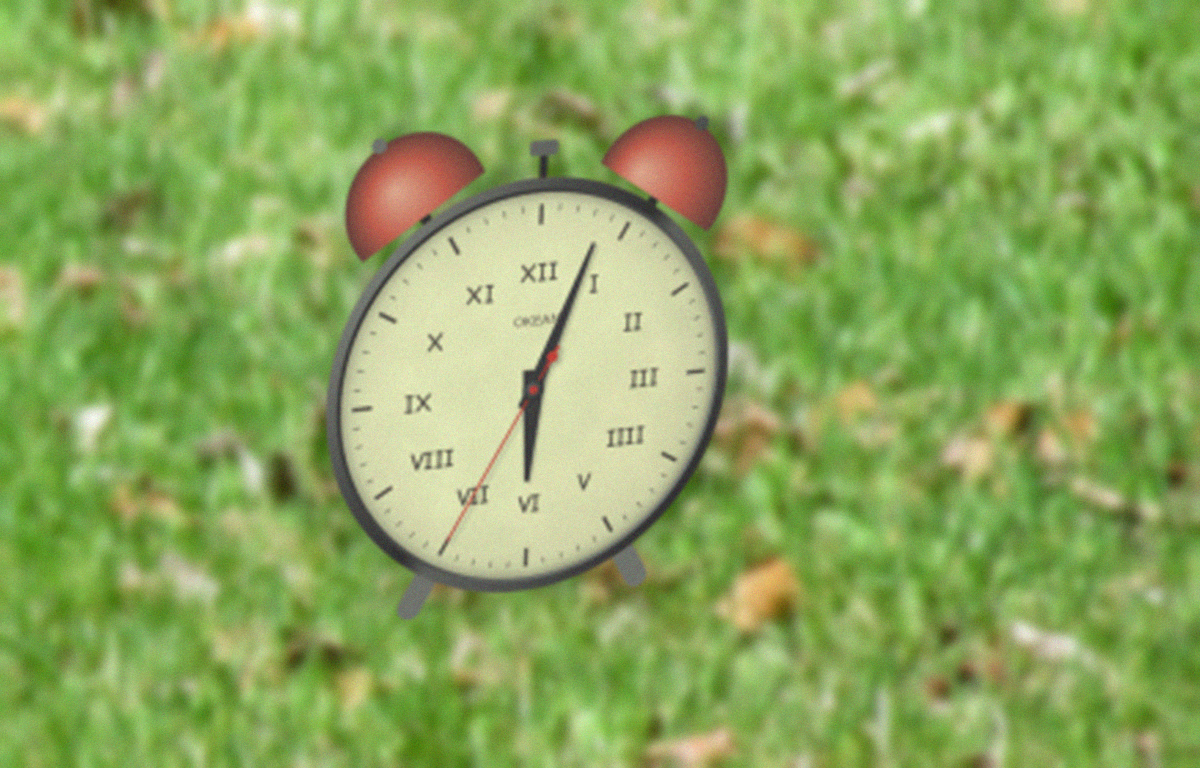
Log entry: 6h03m35s
